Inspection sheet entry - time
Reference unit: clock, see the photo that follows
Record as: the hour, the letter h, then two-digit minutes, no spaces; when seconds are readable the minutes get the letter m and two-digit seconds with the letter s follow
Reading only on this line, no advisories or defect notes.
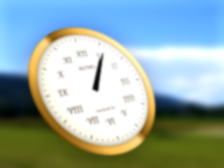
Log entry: 1h06
